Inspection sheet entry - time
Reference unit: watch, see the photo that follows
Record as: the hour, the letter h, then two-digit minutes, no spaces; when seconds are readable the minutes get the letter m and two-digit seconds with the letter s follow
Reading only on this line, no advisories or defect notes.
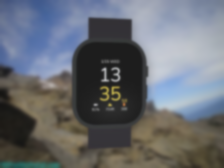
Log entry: 13h35
